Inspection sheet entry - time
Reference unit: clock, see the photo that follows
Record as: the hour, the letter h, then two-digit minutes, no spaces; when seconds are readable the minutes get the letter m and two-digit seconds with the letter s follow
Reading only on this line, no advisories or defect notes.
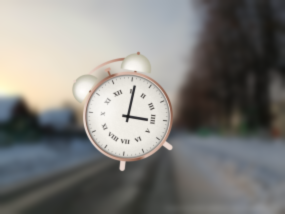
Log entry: 4h06
